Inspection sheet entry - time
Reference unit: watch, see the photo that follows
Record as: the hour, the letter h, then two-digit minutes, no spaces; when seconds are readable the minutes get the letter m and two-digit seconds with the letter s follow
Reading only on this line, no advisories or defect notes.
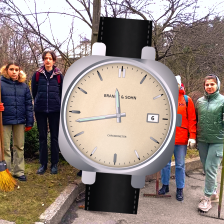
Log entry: 11h43
